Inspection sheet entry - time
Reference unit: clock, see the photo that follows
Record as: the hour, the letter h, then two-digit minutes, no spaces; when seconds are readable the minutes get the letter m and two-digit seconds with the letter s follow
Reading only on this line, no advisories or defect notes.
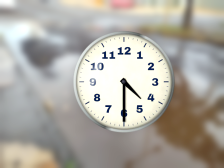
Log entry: 4h30
